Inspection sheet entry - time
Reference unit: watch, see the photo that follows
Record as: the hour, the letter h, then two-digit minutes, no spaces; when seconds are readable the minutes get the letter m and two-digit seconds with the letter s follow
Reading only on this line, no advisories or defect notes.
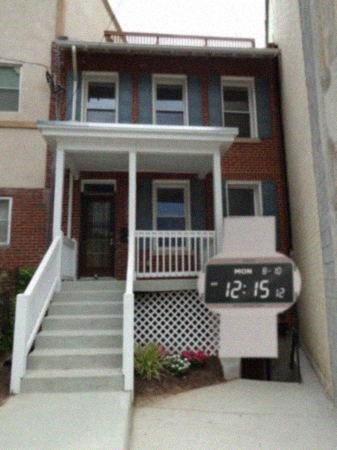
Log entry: 12h15
